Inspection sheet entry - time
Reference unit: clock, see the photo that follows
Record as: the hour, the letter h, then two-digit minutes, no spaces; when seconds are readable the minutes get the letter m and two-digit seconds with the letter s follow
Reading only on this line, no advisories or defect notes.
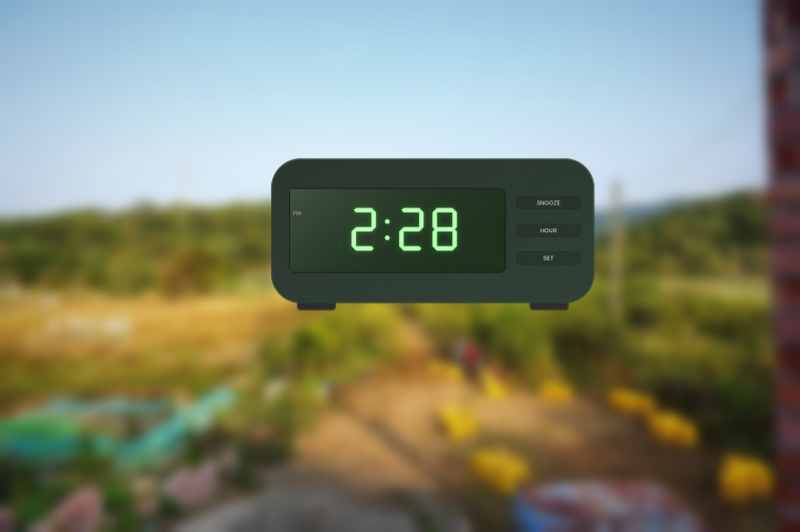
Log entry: 2h28
